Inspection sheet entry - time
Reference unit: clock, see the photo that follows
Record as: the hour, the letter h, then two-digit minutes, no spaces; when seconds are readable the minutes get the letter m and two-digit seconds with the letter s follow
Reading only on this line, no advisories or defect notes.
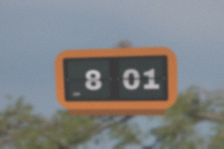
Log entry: 8h01
